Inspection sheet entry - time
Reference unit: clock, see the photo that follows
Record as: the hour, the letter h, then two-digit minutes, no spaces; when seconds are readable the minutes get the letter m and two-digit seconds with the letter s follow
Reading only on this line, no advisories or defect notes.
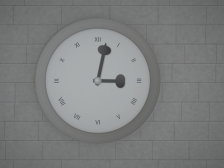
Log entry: 3h02
